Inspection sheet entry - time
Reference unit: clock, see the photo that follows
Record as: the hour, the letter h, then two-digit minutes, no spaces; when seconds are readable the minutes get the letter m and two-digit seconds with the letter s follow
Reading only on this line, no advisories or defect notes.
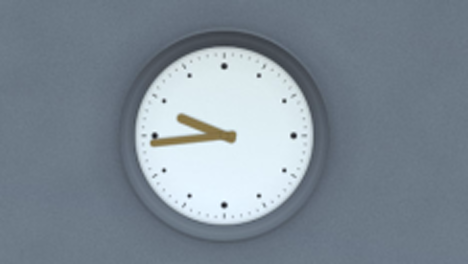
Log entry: 9h44
